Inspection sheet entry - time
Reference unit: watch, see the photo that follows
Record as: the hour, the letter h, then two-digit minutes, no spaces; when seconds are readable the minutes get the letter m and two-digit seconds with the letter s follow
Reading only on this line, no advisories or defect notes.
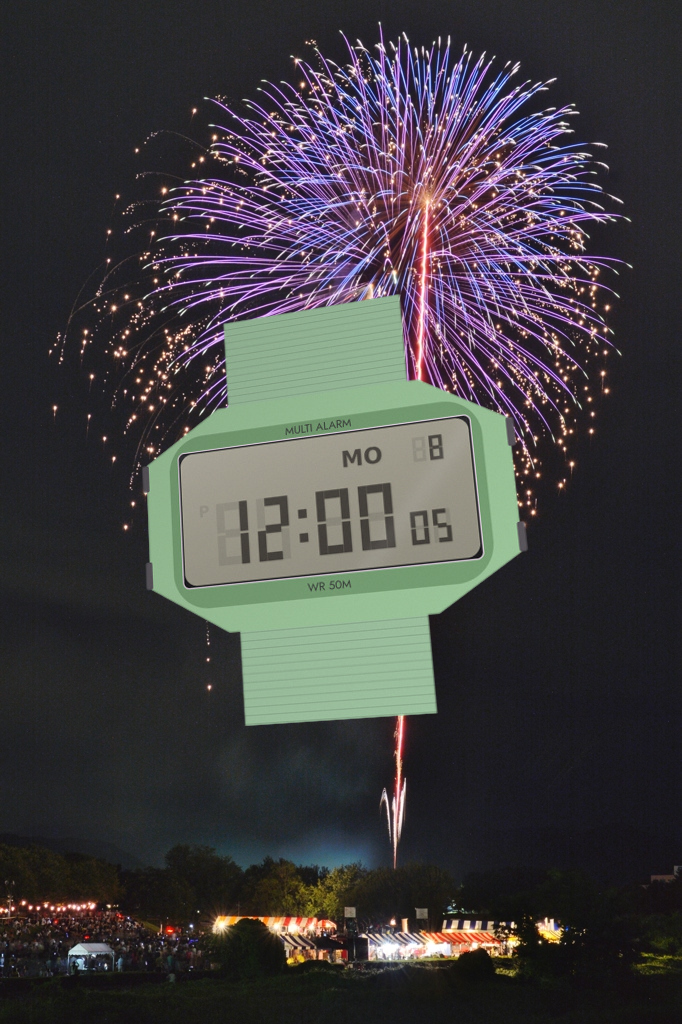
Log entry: 12h00m05s
